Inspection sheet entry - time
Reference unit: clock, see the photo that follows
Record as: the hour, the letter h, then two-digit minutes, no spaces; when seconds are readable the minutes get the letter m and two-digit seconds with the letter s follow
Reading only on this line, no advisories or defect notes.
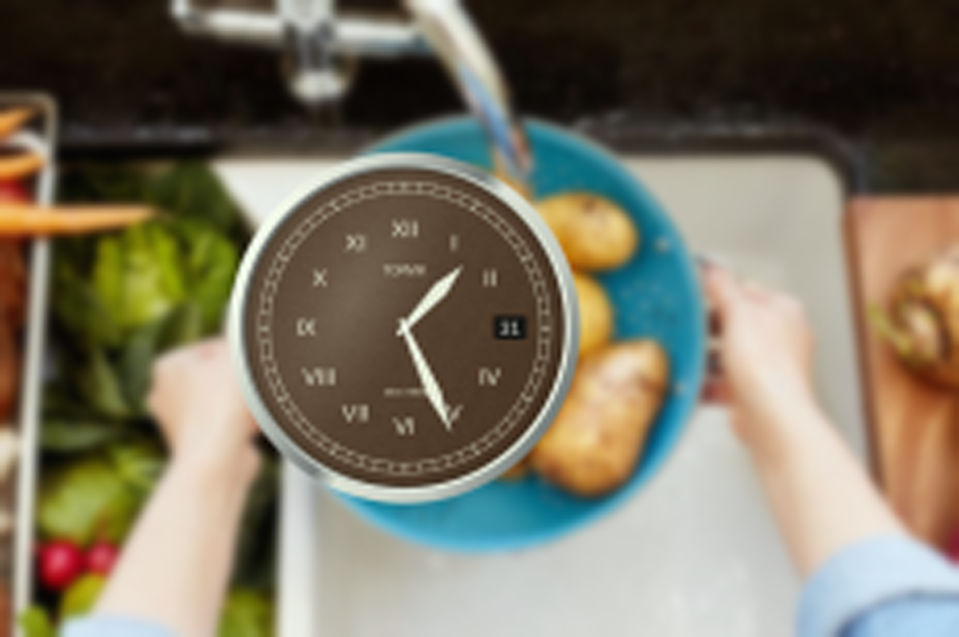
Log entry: 1h26
